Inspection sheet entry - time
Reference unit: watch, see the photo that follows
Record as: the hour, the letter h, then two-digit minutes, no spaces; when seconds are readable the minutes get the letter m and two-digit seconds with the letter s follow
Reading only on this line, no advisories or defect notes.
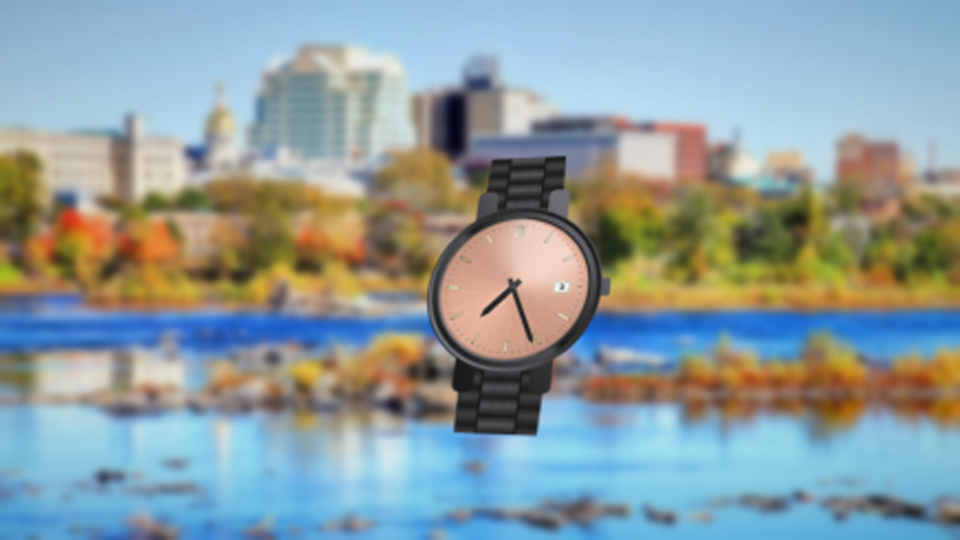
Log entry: 7h26
